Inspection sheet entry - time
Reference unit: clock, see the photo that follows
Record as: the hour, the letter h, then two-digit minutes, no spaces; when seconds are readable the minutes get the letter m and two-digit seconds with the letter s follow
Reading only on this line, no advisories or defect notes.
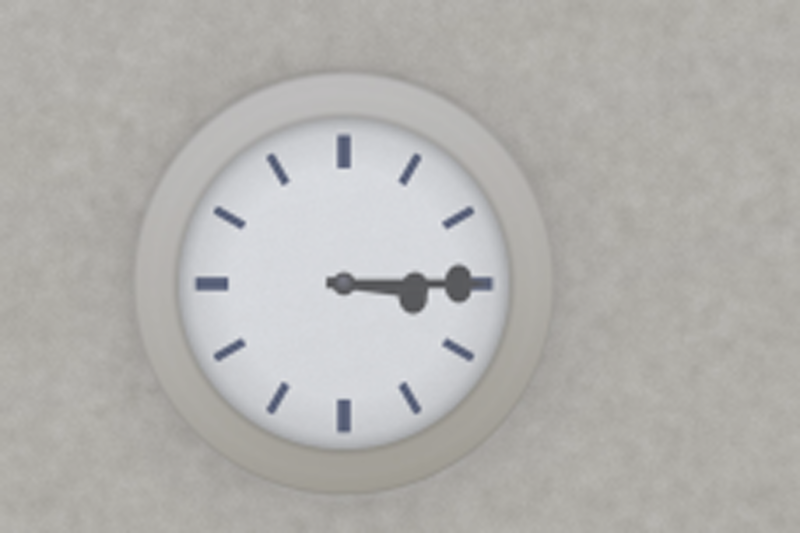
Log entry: 3h15
